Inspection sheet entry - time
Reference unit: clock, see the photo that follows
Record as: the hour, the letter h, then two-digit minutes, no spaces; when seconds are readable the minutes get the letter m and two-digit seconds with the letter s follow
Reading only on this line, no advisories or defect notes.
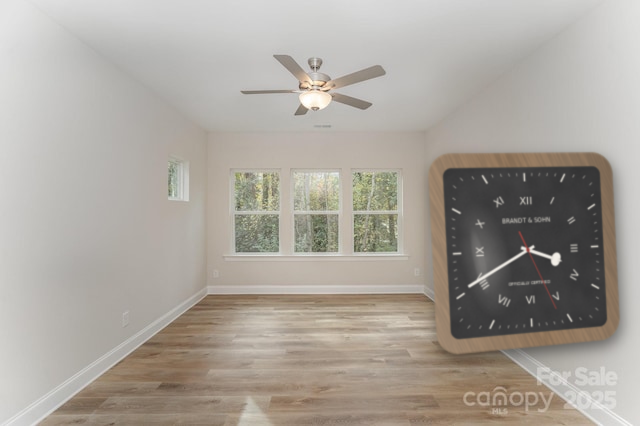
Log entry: 3h40m26s
